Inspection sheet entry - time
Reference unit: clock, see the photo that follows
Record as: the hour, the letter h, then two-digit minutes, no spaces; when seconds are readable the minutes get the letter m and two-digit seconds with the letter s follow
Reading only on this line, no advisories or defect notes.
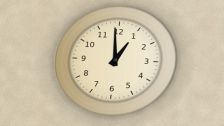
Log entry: 12h59
